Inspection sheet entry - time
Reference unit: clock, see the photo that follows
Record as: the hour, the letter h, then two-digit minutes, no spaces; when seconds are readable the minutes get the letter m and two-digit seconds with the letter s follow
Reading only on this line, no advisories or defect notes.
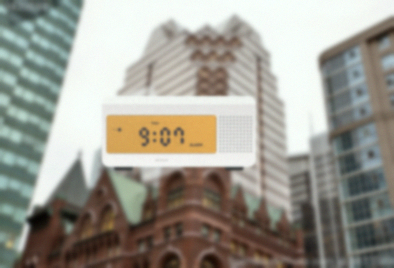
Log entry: 9h07
